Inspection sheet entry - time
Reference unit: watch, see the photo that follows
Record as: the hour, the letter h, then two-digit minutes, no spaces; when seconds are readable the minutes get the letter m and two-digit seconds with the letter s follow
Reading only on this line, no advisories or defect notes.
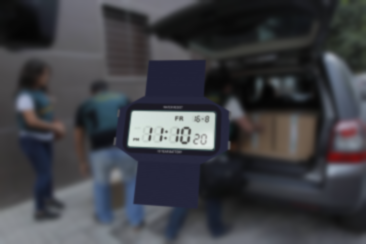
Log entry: 11h10m20s
